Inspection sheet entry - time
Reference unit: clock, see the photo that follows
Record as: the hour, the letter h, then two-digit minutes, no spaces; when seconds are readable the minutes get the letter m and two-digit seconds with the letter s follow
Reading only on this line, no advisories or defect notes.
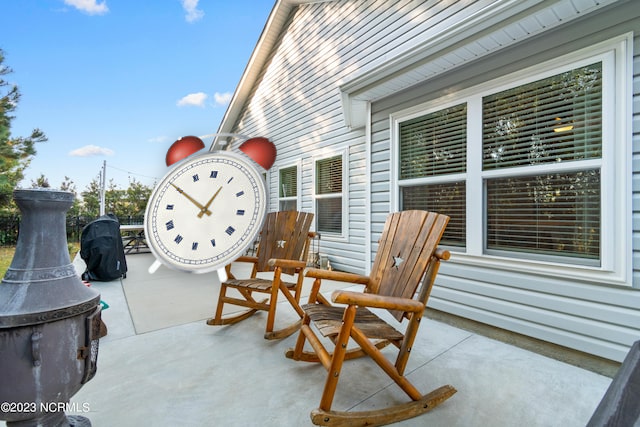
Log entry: 12h50
